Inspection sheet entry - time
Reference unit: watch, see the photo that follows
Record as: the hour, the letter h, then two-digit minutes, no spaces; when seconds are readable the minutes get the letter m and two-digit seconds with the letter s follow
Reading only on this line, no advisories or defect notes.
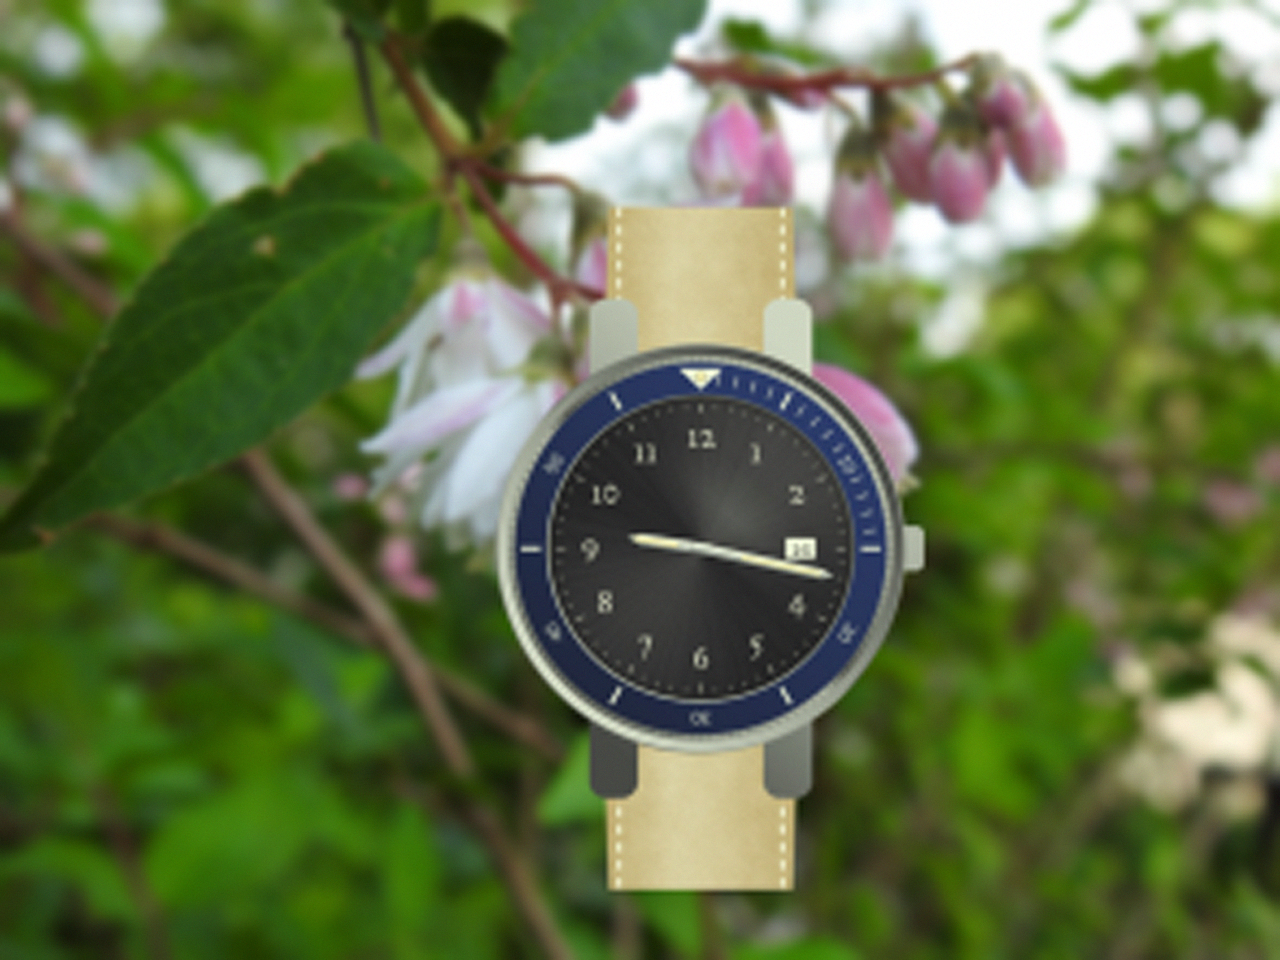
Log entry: 9h17
